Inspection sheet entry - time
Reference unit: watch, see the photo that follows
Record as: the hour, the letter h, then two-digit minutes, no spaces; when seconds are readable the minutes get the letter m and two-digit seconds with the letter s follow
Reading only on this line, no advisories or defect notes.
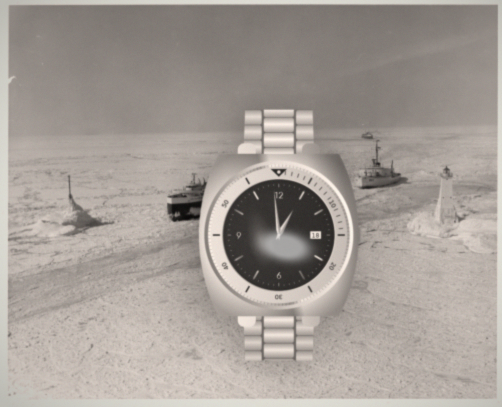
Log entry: 12h59
